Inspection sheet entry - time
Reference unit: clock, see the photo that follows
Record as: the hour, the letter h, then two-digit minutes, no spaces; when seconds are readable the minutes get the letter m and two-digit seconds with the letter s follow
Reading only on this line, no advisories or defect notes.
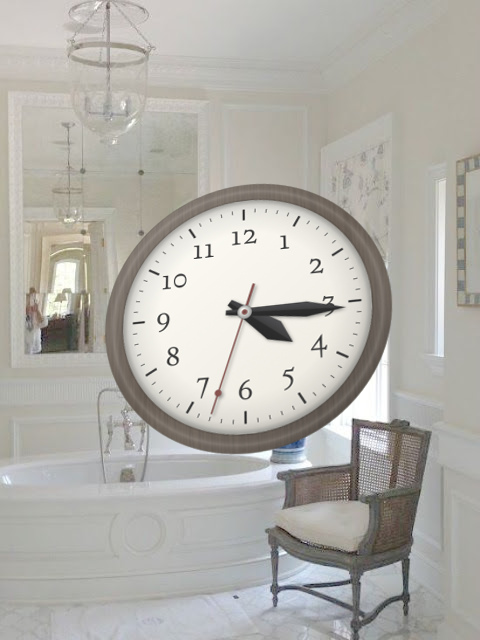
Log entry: 4h15m33s
